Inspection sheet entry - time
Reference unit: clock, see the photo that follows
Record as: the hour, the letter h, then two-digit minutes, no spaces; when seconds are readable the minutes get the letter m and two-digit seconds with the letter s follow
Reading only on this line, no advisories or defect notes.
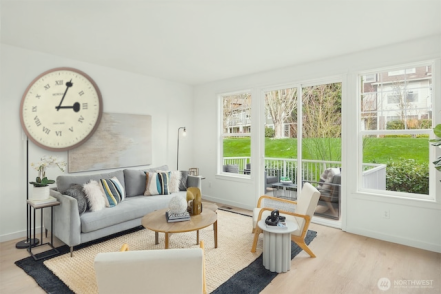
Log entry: 3h04
